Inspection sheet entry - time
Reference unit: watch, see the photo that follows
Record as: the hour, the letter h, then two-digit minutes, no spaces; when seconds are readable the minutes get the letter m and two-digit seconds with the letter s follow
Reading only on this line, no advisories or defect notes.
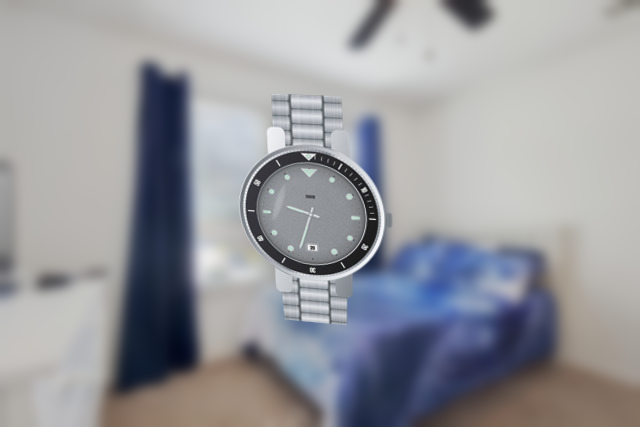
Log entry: 9h33
